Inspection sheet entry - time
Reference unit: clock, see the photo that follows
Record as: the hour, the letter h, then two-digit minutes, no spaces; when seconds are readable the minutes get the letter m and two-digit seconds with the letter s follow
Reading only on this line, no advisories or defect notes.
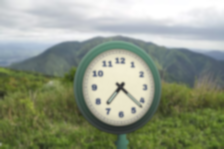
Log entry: 7h22
